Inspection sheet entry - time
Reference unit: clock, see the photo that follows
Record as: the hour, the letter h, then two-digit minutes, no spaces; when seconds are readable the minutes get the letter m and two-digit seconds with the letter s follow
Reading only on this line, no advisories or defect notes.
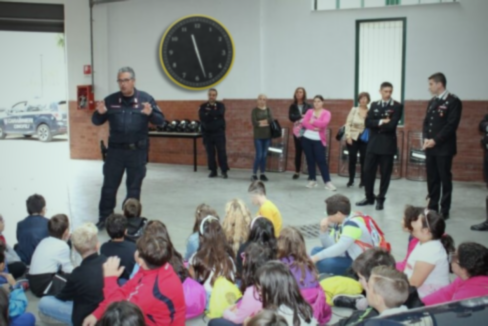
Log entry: 11h27
